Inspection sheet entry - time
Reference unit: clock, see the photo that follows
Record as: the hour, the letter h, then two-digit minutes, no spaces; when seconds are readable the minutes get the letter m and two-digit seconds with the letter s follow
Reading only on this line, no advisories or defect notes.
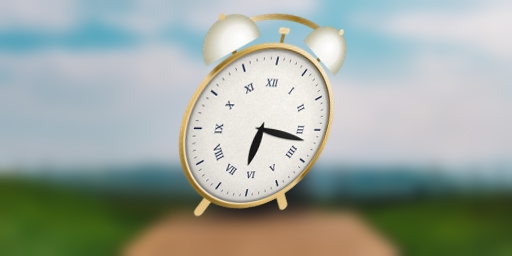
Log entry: 6h17
